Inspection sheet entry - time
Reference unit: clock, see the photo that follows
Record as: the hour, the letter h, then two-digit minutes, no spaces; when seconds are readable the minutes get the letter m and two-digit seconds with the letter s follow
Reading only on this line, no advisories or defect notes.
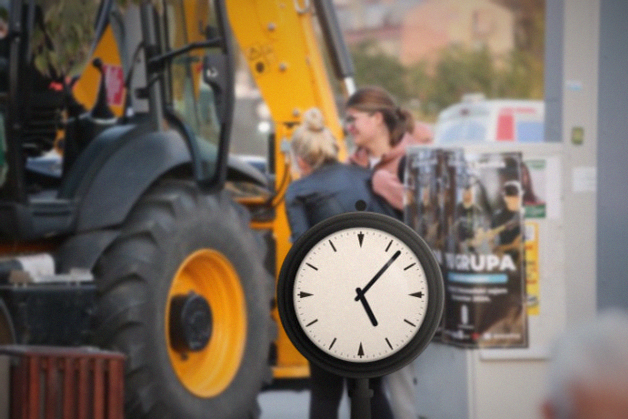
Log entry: 5h07
